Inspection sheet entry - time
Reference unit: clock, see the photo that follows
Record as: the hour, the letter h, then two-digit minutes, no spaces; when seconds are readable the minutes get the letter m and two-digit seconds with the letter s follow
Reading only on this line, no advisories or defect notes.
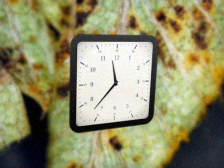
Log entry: 11h37
